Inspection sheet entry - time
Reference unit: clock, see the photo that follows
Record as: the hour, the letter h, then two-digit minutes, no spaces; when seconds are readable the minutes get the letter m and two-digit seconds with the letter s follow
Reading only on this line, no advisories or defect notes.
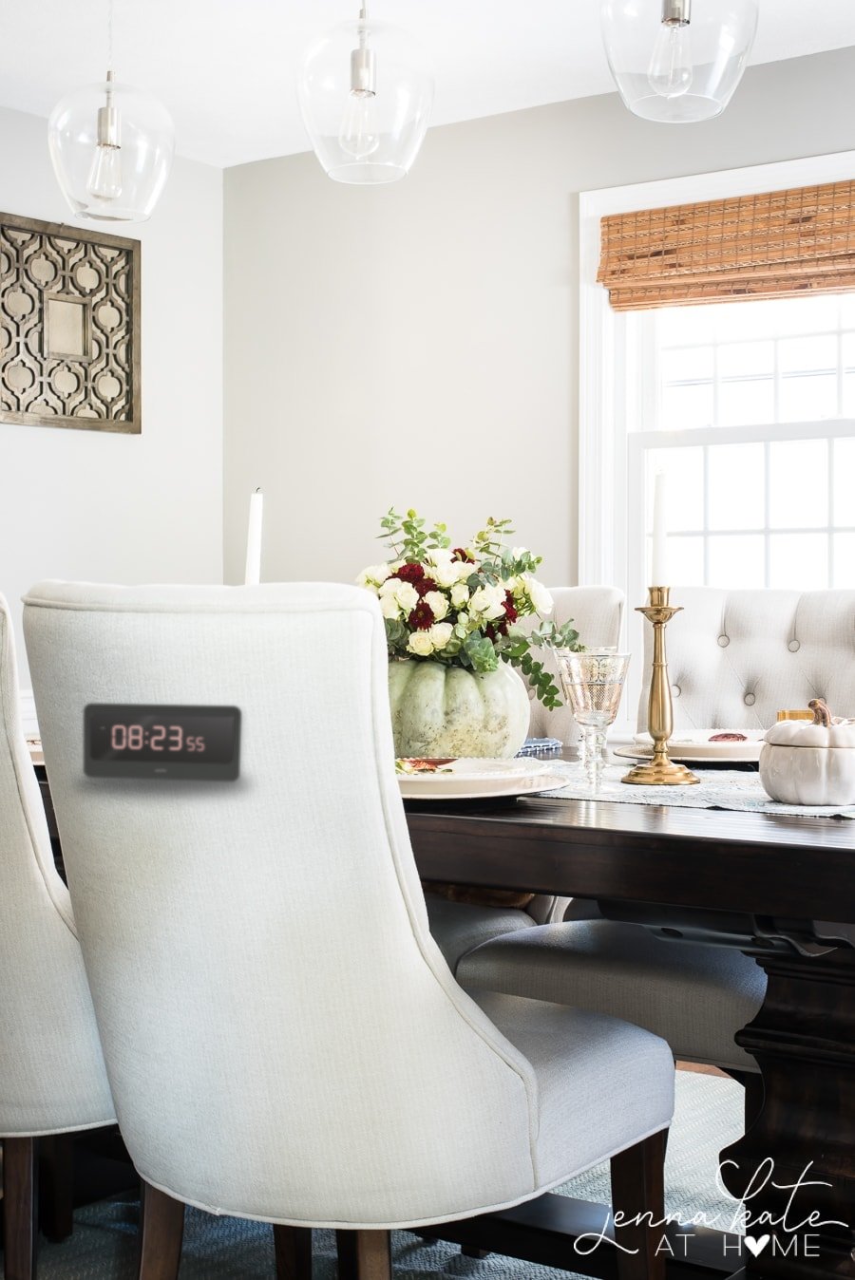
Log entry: 8h23m55s
